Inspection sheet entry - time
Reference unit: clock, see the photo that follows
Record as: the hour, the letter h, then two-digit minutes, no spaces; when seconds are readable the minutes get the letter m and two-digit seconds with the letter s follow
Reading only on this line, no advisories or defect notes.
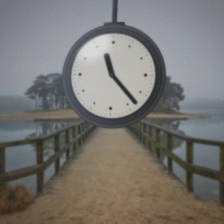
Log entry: 11h23
